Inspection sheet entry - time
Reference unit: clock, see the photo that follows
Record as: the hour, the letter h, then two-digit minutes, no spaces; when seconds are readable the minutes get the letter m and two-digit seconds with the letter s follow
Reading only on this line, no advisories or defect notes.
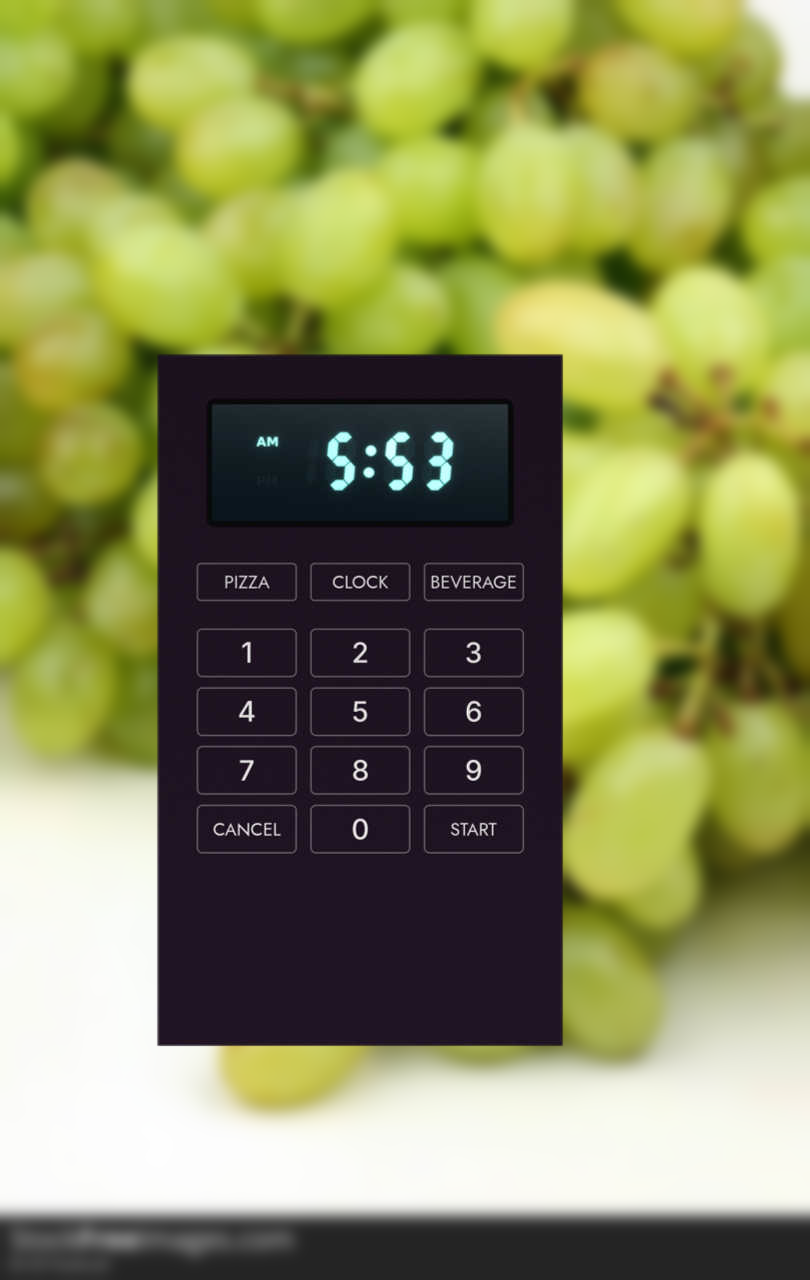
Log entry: 5h53
